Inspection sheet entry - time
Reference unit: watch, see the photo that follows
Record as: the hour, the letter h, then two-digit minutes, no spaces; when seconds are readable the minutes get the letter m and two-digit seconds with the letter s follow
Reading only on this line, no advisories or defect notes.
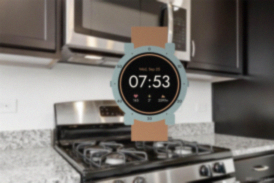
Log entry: 7h53
